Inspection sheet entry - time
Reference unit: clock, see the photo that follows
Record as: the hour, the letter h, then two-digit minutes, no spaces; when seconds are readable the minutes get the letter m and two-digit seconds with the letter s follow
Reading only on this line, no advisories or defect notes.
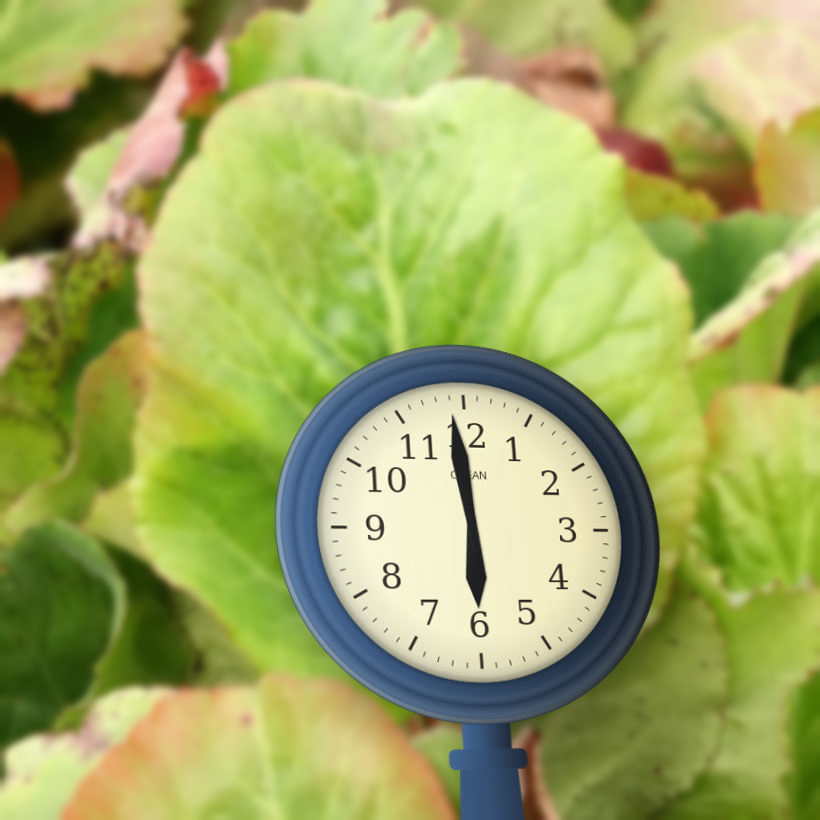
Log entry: 5h59
